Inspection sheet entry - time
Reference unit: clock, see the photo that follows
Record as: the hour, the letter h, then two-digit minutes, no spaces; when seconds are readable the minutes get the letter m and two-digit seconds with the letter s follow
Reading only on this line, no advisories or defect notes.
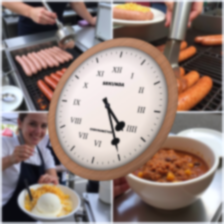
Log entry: 4h25
